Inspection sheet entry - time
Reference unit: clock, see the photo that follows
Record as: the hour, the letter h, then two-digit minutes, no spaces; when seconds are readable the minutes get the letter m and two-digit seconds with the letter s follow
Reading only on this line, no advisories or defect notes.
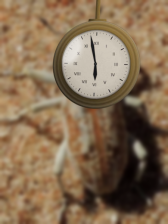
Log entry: 5h58
